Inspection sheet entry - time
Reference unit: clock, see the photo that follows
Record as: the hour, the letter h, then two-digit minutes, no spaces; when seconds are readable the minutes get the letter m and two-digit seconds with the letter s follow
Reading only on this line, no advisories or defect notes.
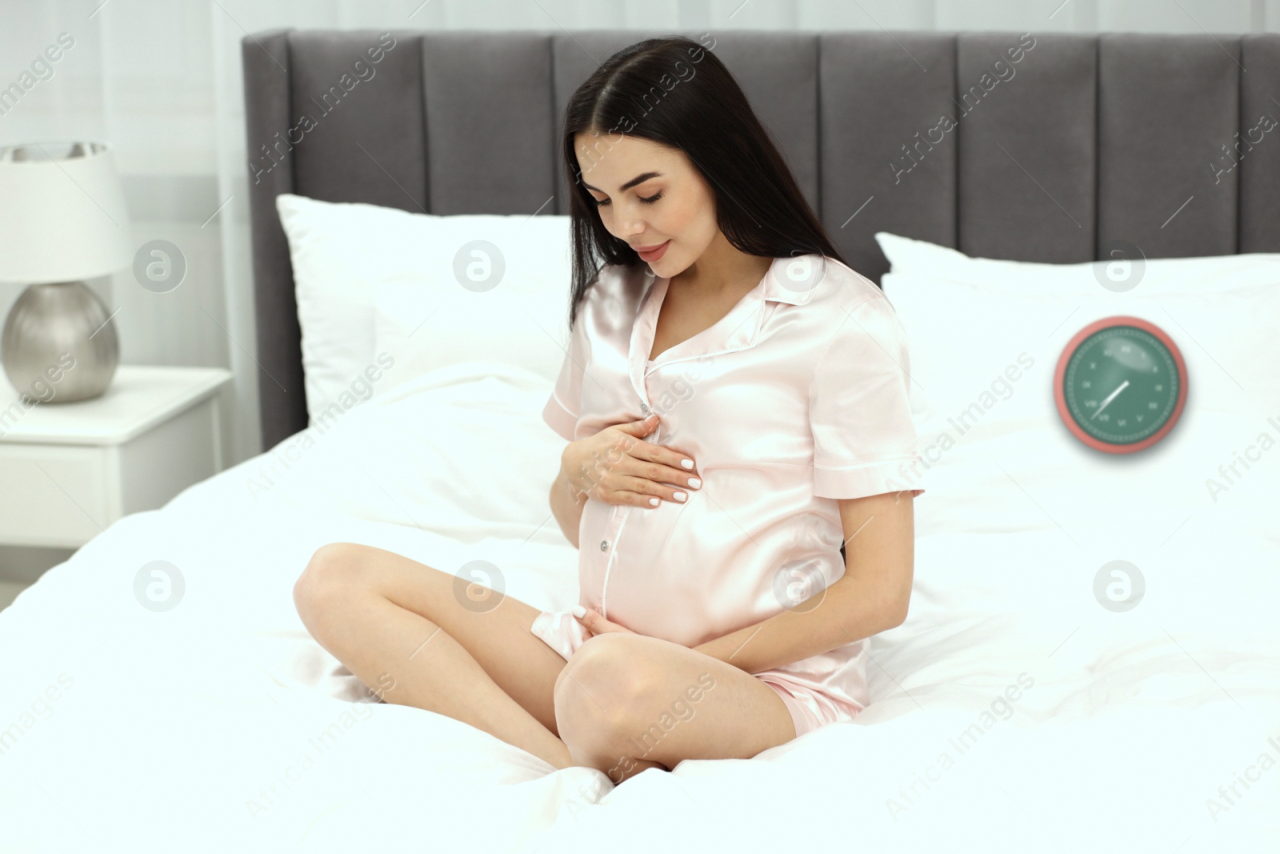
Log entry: 7h37
